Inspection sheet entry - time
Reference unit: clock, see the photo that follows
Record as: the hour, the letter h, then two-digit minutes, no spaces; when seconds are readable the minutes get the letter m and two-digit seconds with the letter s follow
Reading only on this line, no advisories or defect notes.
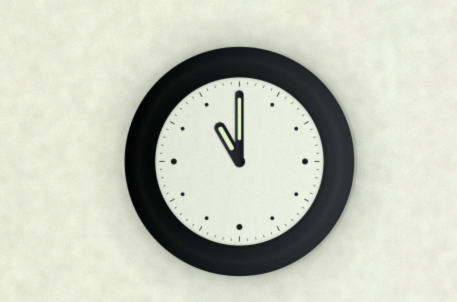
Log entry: 11h00
